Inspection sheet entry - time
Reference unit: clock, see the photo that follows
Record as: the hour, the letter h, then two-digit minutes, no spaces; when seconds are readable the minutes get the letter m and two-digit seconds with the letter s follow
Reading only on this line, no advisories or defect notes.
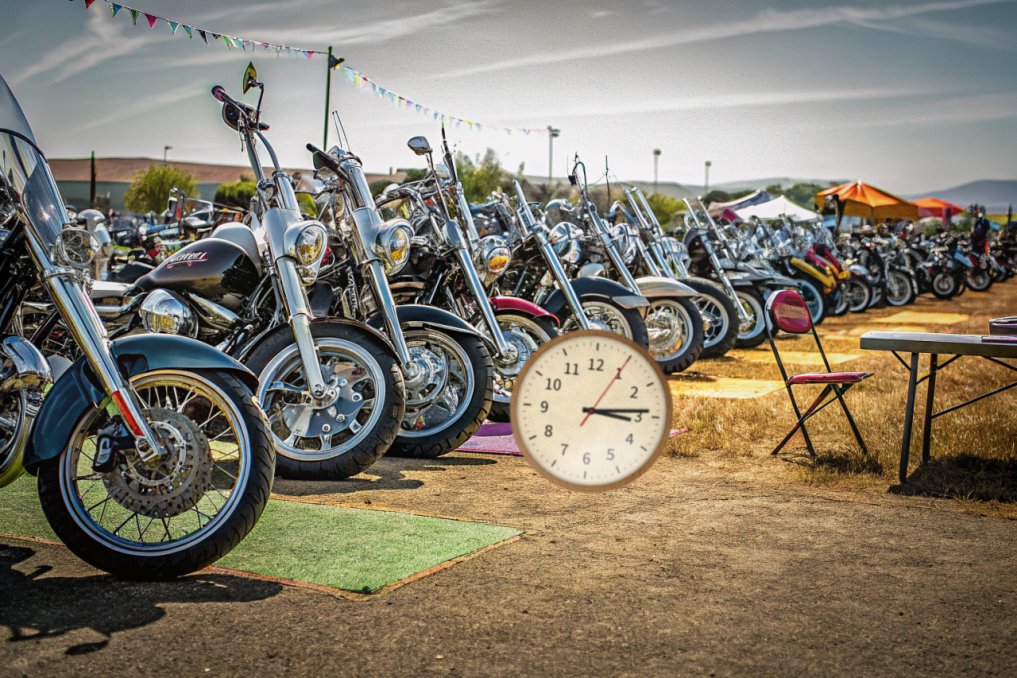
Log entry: 3h14m05s
